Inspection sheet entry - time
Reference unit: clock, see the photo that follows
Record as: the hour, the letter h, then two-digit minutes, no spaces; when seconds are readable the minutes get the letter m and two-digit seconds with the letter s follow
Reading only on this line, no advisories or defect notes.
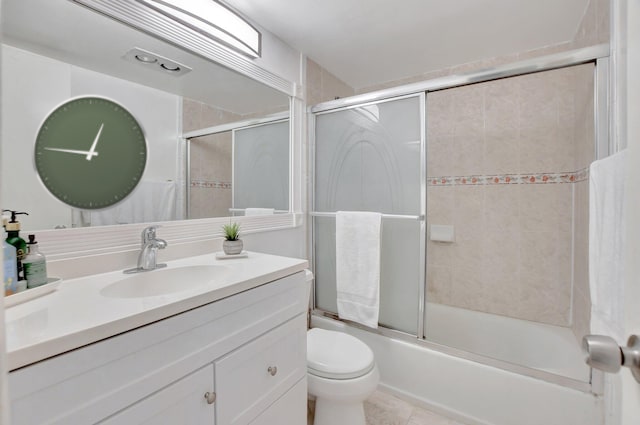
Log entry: 12h46
